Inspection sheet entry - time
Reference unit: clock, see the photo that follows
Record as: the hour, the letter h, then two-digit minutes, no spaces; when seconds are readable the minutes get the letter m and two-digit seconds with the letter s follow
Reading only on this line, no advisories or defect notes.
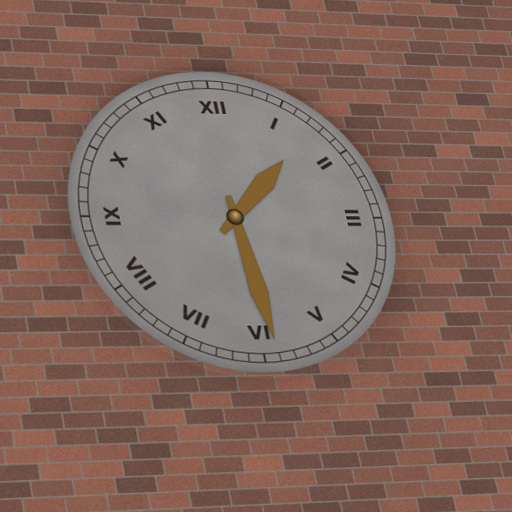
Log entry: 1h29
